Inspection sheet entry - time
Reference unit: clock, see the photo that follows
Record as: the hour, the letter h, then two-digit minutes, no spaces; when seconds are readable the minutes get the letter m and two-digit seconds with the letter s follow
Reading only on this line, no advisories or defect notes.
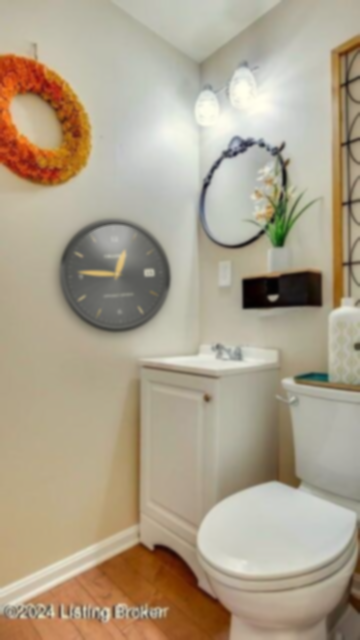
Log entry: 12h46
